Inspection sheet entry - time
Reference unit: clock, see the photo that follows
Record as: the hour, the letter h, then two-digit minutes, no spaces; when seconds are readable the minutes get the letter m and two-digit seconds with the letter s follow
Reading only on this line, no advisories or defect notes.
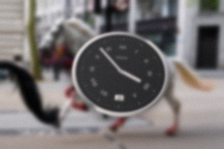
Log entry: 3h53
